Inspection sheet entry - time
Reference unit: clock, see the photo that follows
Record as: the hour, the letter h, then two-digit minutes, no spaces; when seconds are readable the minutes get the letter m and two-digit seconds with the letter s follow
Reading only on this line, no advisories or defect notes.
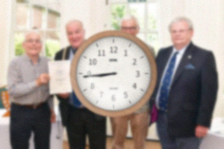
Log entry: 8h44
